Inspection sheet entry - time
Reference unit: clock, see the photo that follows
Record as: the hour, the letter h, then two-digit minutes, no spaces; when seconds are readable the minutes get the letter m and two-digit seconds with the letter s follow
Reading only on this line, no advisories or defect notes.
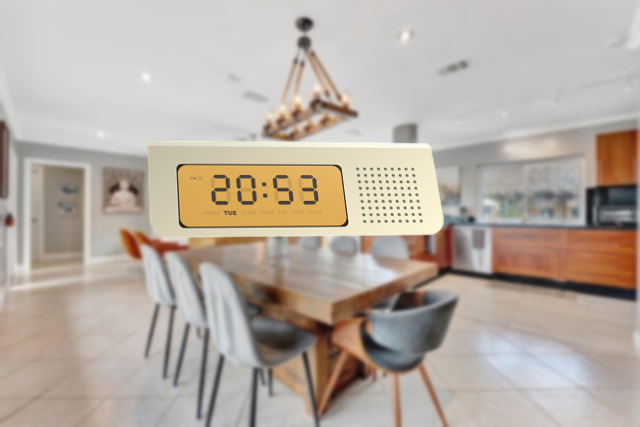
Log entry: 20h53
